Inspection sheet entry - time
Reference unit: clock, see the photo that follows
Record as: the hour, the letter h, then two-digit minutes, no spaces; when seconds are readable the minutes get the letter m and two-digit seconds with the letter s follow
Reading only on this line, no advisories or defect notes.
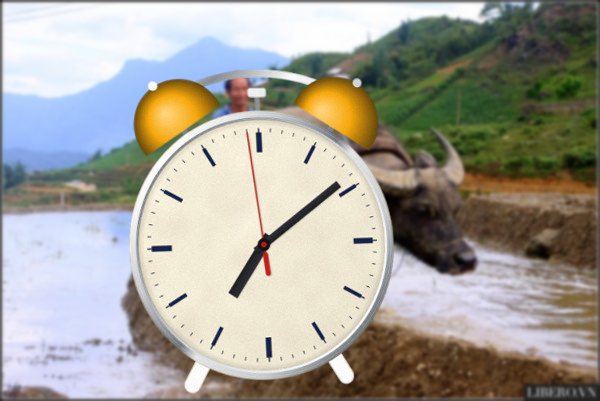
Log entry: 7h08m59s
